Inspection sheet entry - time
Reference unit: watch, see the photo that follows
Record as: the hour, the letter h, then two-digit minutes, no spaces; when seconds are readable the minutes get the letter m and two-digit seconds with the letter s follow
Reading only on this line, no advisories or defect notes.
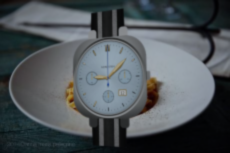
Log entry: 9h08
